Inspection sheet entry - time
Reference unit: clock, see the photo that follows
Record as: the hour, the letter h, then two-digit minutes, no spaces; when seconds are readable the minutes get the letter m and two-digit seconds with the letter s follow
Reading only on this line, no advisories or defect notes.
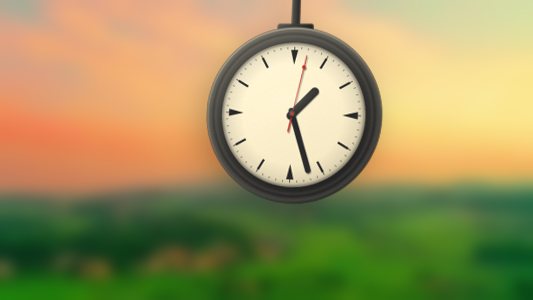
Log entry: 1h27m02s
